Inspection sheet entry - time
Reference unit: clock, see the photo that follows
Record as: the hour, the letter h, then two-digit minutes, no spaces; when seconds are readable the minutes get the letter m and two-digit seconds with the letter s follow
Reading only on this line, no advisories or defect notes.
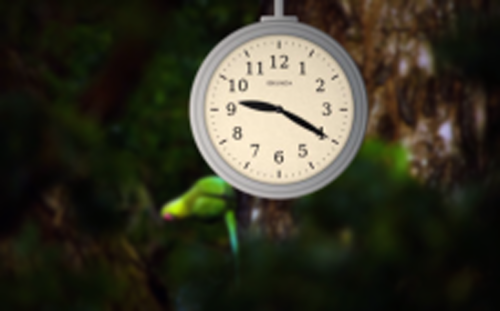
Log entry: 9h20
